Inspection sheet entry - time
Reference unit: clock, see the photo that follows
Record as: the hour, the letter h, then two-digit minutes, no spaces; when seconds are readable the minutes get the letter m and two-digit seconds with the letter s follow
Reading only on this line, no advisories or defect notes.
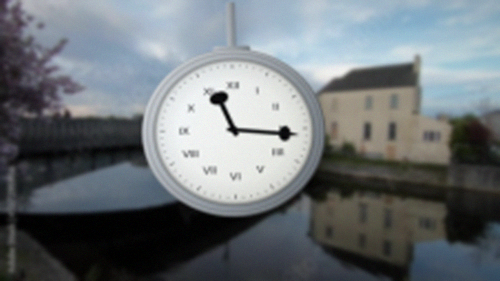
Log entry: 11h16
